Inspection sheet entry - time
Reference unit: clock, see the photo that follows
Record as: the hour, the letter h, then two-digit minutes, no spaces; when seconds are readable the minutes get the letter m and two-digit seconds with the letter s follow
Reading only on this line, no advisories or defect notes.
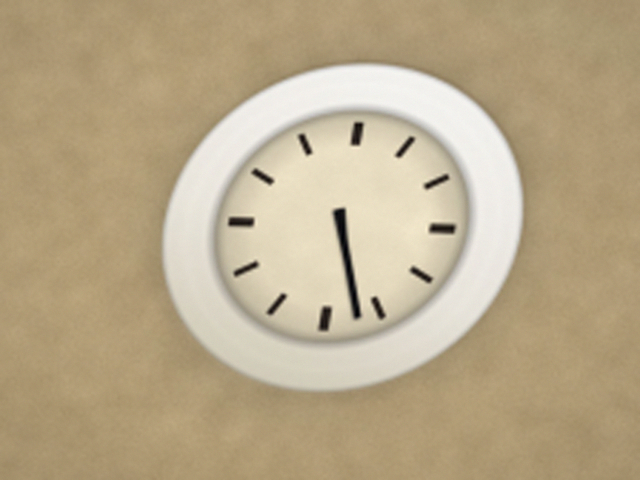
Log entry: 5h27
